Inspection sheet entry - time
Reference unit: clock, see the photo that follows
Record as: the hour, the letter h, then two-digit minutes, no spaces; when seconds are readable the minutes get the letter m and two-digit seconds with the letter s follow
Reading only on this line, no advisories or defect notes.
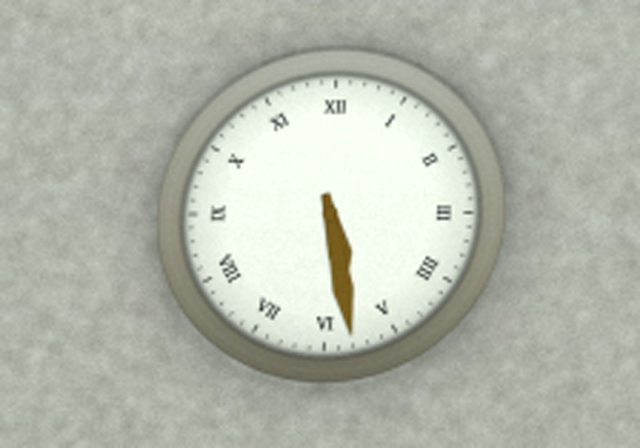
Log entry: 5h28
